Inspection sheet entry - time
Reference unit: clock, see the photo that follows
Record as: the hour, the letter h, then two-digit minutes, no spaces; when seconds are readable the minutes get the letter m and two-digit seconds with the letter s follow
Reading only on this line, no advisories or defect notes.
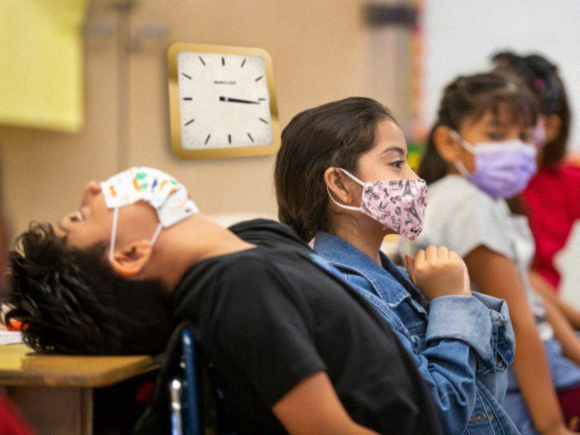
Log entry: 3h16
